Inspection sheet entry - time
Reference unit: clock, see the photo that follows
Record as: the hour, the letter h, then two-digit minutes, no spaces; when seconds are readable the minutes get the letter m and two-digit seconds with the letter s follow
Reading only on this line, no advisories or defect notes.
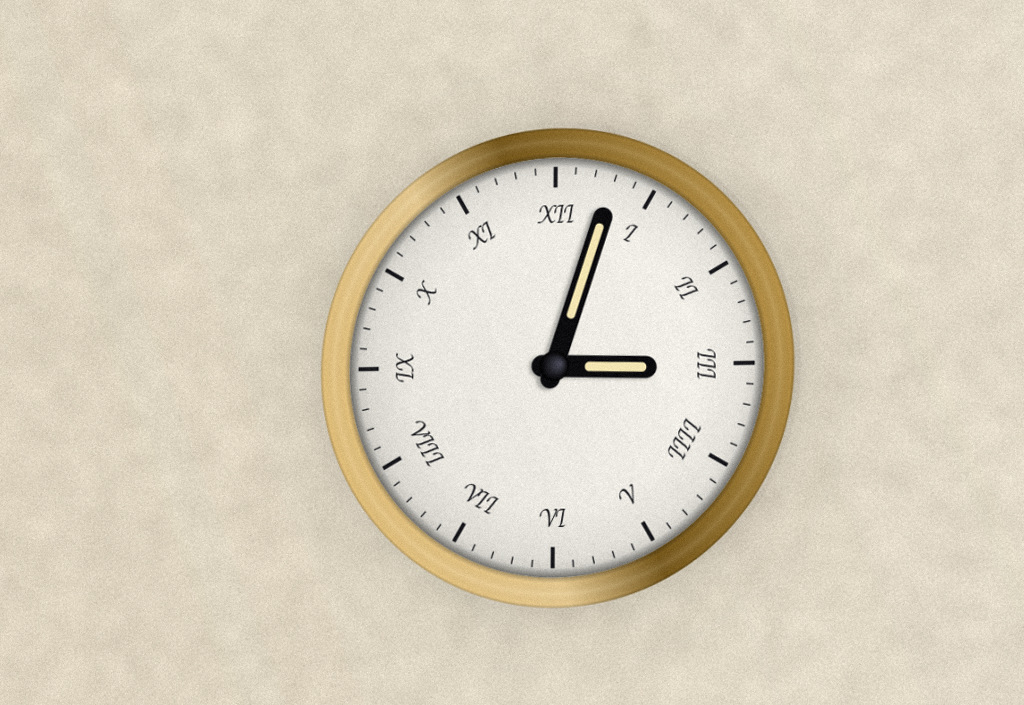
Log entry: 3h03
